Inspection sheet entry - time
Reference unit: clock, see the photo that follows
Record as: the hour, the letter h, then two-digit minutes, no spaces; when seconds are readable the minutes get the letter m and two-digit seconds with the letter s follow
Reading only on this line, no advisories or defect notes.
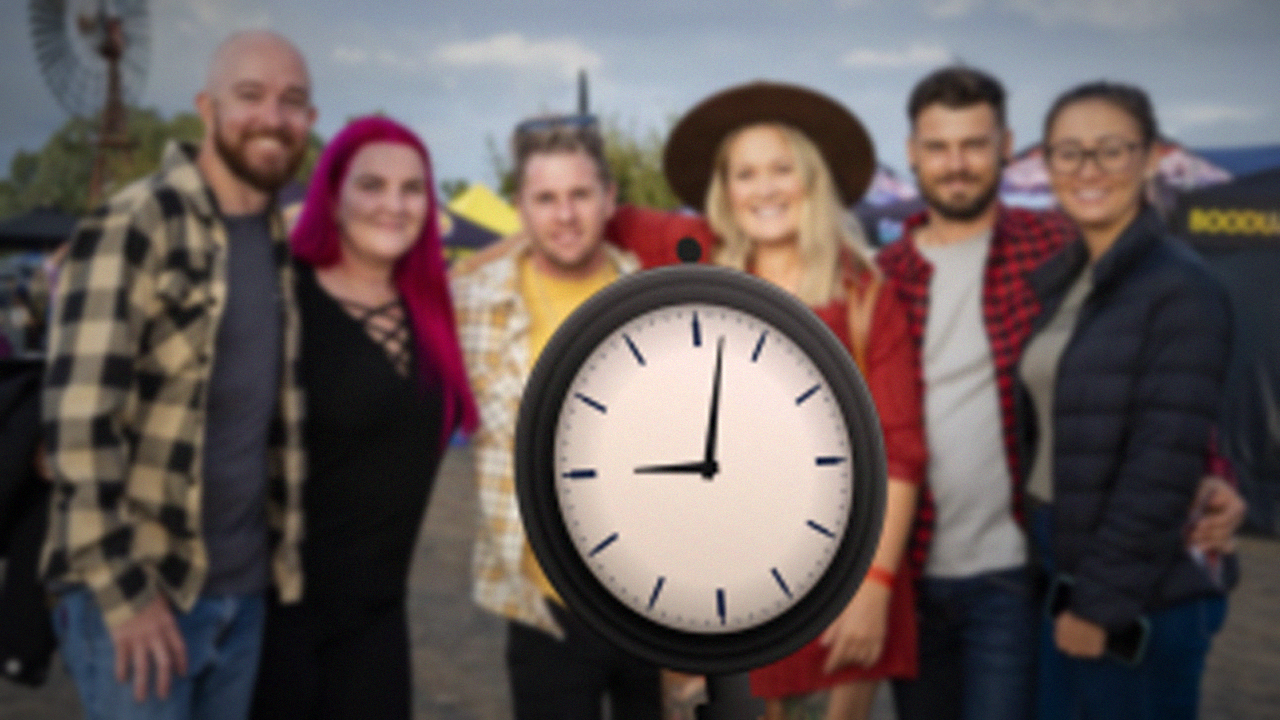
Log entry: 9h02
